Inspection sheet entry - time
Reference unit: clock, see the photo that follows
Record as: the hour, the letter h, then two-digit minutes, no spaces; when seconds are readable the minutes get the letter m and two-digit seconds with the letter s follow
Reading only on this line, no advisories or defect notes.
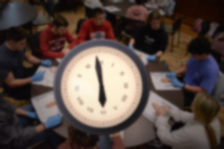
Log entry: 5h59
